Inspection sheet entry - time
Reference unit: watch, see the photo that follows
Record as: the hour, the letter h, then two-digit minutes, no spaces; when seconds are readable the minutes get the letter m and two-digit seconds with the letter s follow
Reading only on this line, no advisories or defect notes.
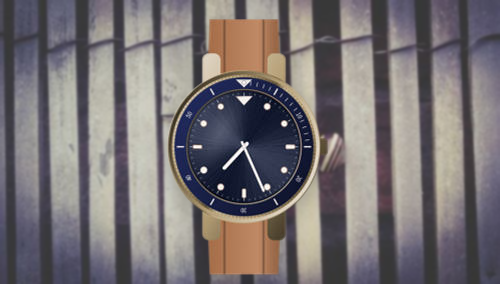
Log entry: 7h26
